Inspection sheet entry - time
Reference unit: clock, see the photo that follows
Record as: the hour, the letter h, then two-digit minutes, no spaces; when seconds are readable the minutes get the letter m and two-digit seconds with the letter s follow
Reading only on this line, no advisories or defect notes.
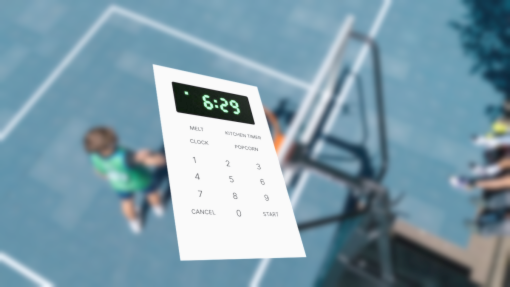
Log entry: 6h29
